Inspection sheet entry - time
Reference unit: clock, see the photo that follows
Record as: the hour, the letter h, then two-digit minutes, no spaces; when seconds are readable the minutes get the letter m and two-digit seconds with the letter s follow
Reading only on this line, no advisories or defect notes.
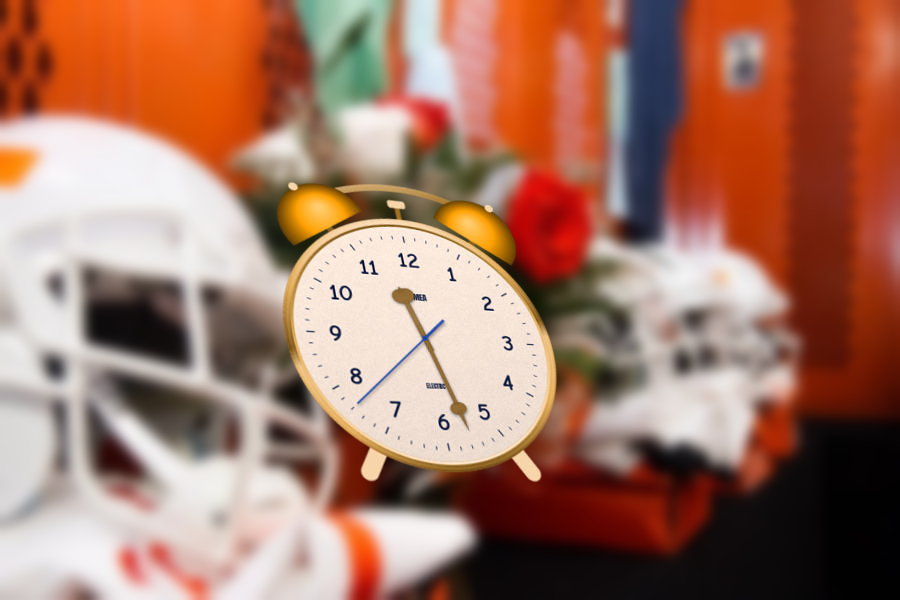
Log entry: 11h27m38s
